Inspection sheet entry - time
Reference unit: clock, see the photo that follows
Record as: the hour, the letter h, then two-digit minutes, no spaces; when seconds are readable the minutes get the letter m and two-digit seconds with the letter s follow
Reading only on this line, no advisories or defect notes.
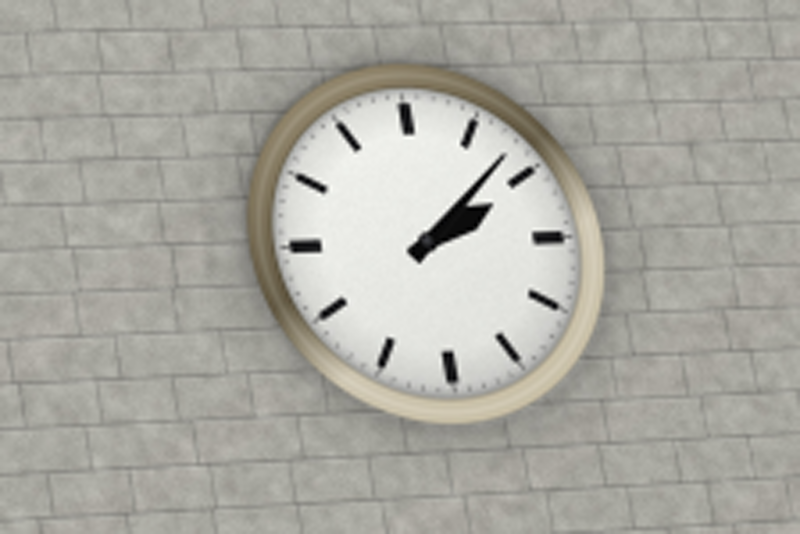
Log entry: 2h08
